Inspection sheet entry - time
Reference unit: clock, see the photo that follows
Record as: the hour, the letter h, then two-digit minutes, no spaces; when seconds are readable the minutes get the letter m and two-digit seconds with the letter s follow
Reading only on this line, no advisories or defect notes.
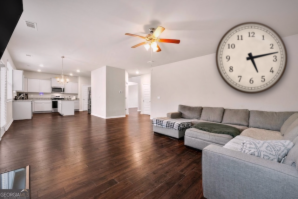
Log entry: 5h13
